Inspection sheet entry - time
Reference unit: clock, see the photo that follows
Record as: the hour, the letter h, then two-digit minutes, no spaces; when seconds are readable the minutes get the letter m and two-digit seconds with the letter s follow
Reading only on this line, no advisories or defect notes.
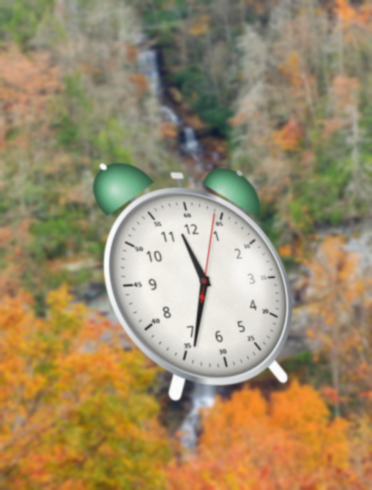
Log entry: 11h34m04s
